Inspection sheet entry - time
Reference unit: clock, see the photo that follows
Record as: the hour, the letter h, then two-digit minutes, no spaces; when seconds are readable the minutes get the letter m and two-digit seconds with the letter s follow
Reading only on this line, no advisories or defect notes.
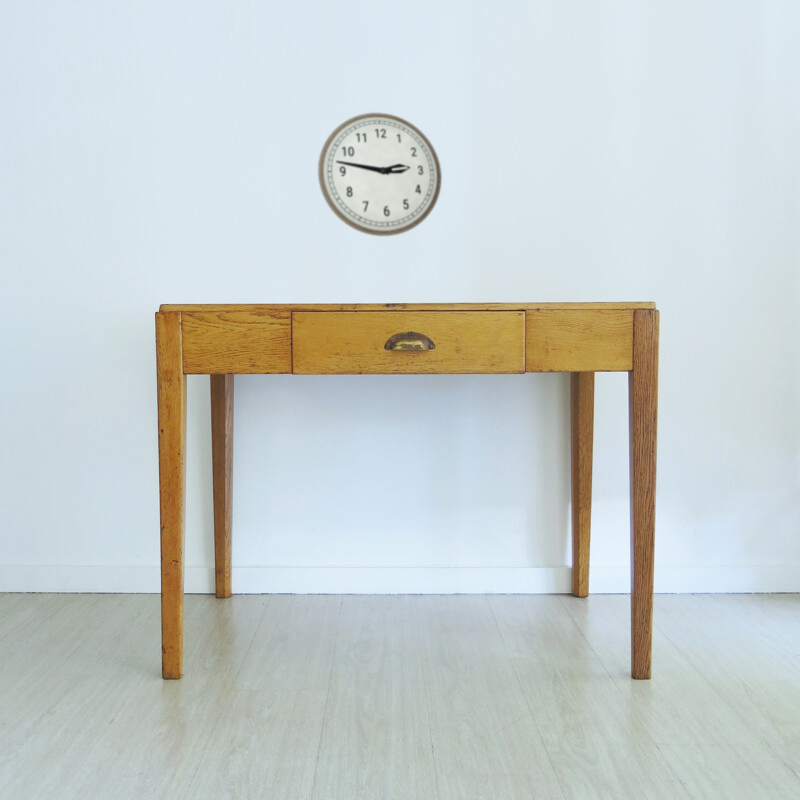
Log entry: 2h47
